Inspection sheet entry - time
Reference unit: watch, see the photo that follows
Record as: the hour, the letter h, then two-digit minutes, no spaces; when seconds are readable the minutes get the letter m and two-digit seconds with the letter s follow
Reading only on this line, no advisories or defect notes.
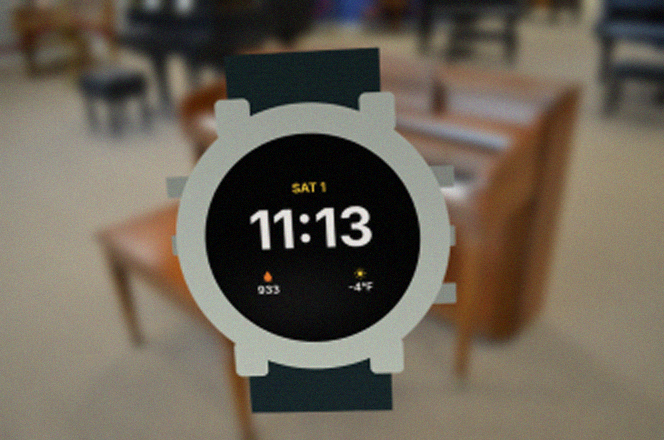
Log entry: 11h13
